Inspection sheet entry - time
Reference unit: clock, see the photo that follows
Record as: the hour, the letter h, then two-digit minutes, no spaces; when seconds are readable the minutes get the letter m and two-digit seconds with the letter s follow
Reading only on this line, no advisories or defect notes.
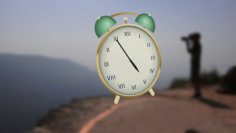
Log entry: 4h55
